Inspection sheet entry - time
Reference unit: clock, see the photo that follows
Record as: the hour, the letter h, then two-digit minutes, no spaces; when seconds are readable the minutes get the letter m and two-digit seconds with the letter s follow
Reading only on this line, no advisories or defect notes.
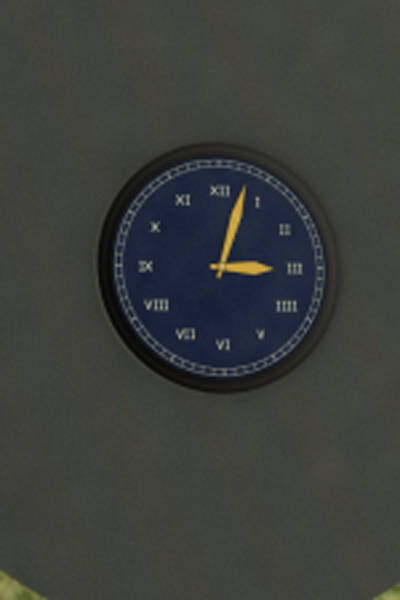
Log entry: 3h03
